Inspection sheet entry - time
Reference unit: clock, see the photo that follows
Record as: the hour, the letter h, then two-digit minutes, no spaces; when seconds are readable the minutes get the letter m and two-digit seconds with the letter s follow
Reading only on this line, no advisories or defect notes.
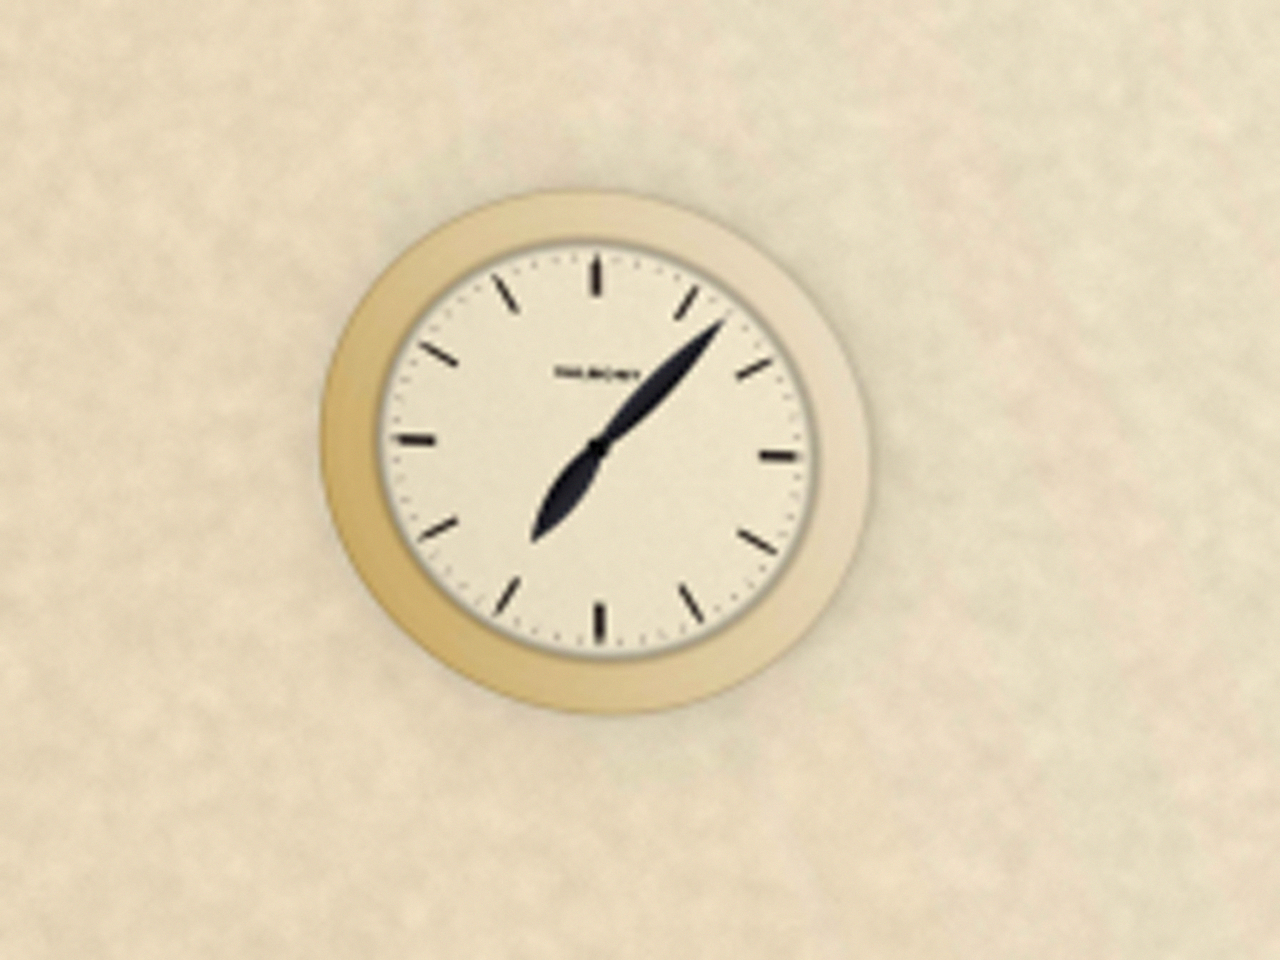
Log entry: 7h07
